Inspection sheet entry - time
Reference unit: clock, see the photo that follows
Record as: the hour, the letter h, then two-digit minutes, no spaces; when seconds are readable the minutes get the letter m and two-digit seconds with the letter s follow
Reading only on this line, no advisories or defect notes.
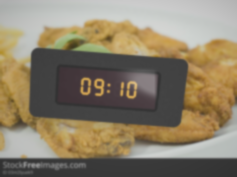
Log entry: 9h10
